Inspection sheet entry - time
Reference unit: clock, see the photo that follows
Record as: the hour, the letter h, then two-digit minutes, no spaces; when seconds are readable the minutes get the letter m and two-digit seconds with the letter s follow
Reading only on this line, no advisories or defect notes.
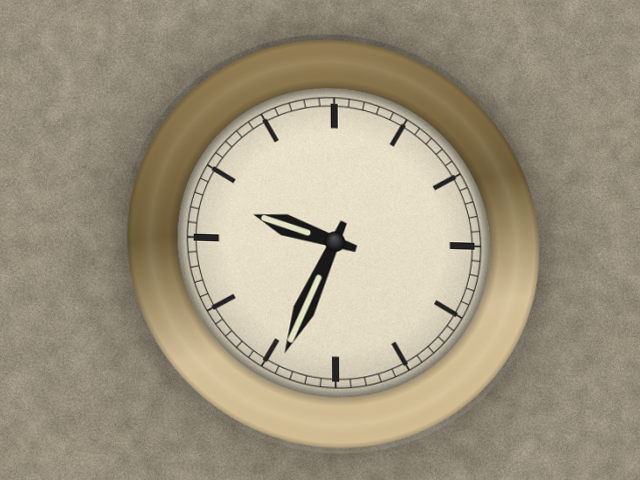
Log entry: 9h34
